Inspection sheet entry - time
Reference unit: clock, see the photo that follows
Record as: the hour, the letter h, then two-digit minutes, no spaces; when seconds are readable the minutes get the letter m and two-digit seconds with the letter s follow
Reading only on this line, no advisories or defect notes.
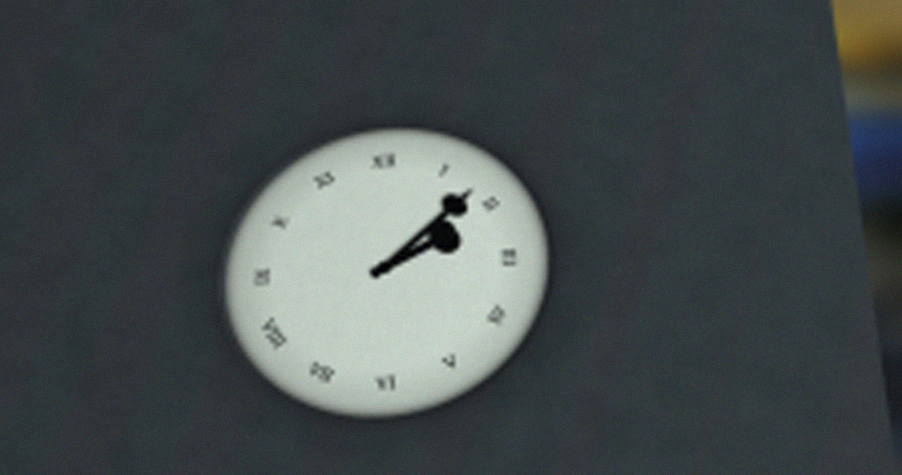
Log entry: 2h08
